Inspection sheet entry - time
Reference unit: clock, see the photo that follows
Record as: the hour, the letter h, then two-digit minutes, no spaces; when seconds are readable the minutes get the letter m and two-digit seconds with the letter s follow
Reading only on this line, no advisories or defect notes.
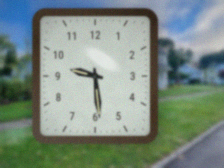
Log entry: 9h29
